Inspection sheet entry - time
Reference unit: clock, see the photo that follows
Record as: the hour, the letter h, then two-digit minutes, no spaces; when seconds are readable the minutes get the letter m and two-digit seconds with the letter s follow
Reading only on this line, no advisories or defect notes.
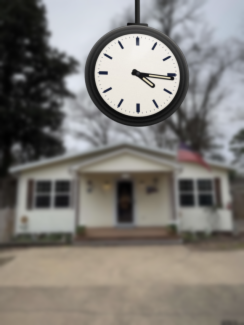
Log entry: 4h16
